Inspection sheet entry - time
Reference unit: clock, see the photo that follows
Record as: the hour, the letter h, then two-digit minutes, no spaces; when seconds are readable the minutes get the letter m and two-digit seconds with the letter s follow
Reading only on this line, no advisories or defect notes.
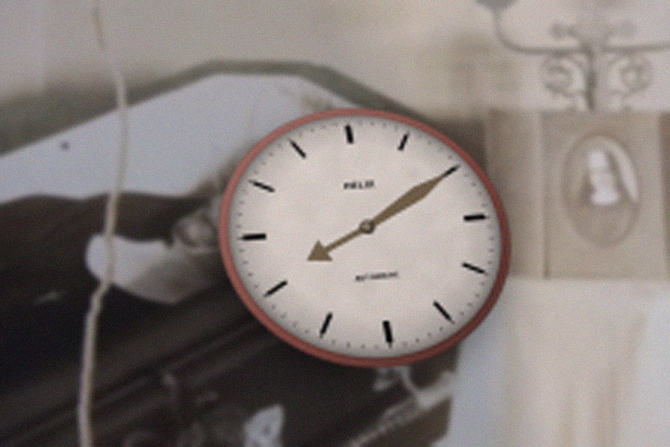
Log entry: 8h10
